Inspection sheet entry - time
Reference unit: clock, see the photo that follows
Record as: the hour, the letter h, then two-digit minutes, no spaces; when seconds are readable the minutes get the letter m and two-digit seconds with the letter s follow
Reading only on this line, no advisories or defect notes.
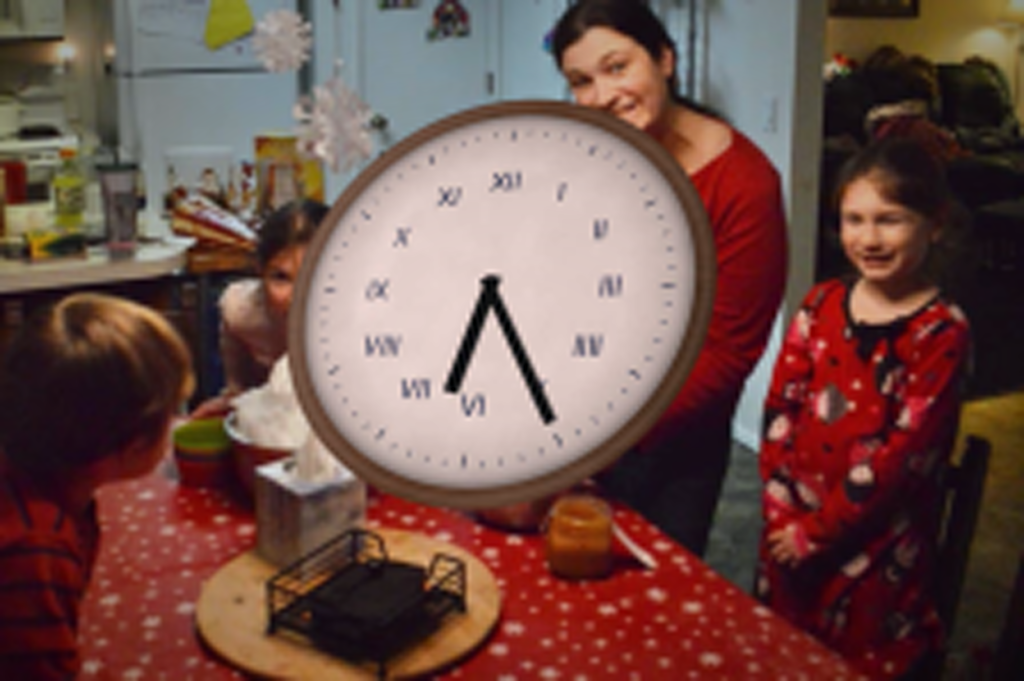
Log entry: 6h25
